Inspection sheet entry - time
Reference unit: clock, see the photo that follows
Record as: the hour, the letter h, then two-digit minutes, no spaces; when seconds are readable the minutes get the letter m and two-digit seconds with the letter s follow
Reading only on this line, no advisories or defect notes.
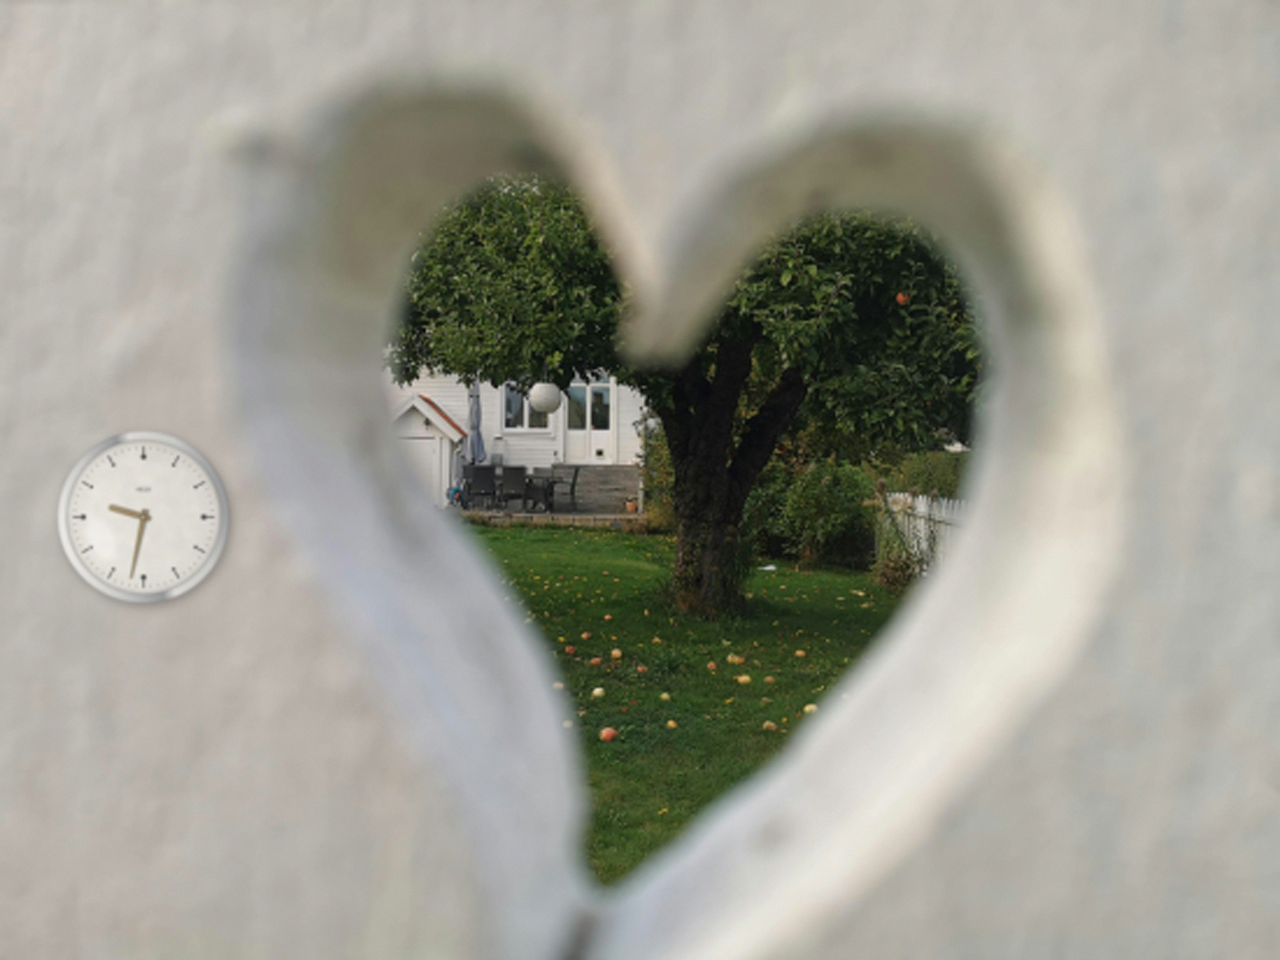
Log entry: 9h32
